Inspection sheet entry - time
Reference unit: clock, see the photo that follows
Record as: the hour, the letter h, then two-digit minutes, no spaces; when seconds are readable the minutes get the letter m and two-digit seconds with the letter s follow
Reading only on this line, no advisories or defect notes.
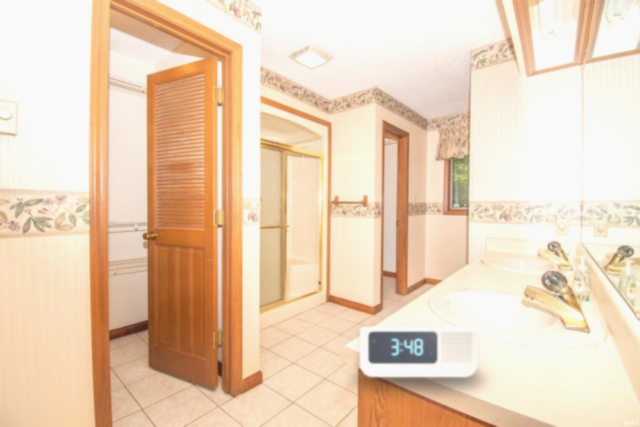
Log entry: 3h48
